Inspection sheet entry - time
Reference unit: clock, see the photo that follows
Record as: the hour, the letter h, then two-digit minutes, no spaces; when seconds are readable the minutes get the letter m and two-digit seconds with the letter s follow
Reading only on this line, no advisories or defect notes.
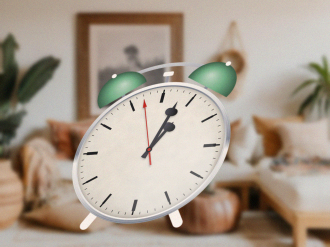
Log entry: 1h02m57s
